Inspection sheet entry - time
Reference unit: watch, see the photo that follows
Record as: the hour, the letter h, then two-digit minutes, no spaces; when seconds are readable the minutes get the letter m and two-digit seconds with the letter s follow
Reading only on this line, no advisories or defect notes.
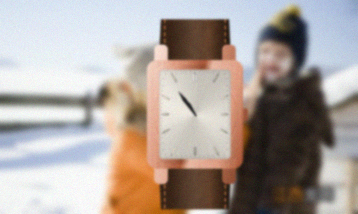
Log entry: 10h54
